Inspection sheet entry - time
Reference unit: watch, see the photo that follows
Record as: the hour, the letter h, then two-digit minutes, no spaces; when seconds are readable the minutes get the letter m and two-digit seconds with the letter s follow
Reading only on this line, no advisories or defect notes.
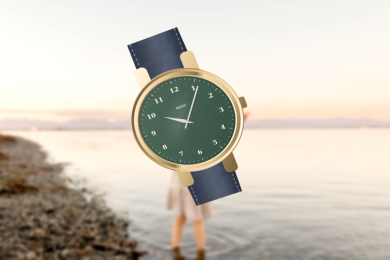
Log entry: 10h06
